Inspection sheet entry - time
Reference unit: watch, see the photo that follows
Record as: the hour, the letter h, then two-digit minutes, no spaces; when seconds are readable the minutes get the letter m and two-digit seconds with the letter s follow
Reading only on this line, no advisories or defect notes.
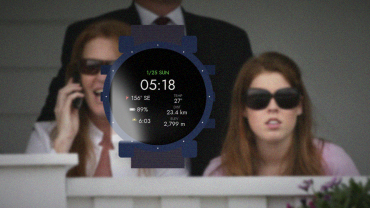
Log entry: 5h18
